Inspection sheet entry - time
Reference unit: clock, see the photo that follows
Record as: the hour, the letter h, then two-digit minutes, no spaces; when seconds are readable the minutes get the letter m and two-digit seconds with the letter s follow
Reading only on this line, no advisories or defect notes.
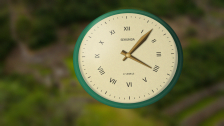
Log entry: 4h07
